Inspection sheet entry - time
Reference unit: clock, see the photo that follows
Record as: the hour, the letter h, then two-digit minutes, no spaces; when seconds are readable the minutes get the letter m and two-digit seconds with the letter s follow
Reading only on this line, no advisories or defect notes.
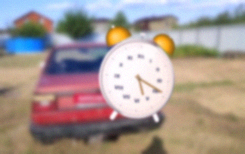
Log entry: 5h19
